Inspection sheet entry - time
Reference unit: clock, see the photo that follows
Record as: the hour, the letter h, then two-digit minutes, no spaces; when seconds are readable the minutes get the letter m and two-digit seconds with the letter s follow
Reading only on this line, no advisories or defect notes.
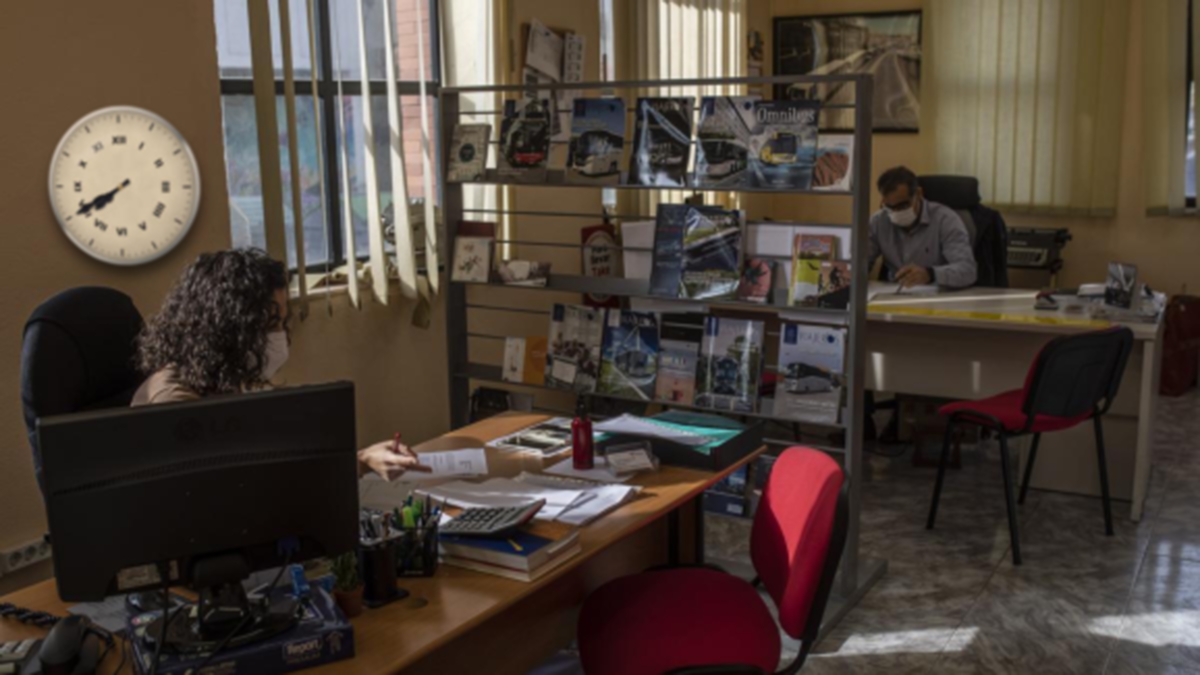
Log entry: 7h40
